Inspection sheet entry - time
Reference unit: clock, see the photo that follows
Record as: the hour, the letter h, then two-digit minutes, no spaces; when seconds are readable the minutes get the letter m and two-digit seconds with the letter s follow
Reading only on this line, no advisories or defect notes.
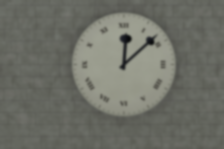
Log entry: 12h08
